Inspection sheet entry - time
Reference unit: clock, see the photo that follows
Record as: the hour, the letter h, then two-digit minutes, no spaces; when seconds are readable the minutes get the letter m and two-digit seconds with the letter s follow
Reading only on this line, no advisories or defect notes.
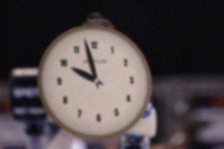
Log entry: 9h58
